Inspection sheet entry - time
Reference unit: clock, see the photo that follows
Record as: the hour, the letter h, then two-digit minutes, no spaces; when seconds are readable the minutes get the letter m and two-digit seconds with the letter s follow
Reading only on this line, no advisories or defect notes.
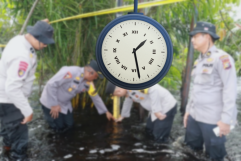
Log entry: 1h28
